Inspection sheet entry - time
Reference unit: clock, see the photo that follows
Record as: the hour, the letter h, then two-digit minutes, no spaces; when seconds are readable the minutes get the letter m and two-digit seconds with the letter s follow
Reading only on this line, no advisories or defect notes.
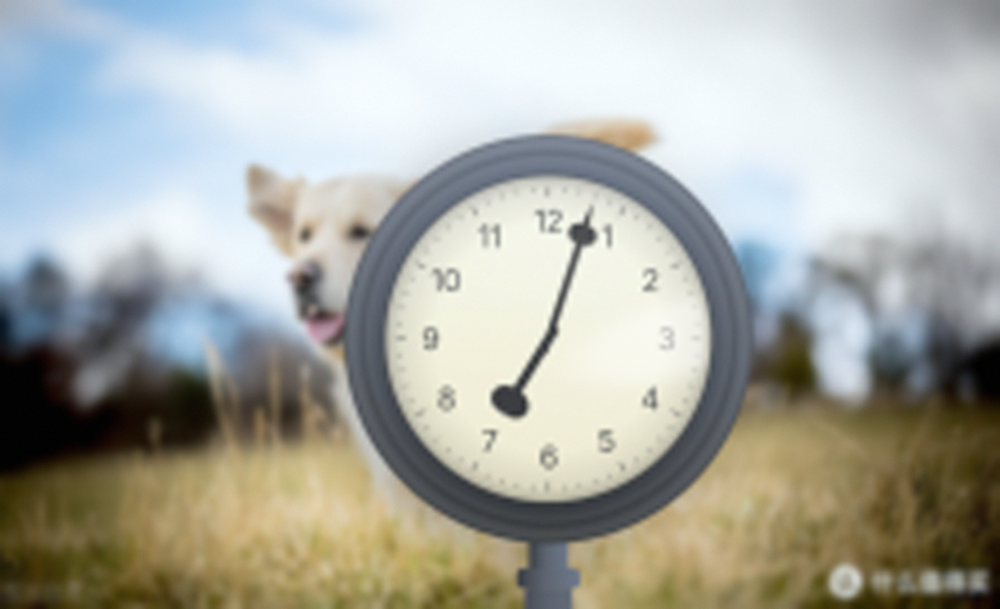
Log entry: 7h03
